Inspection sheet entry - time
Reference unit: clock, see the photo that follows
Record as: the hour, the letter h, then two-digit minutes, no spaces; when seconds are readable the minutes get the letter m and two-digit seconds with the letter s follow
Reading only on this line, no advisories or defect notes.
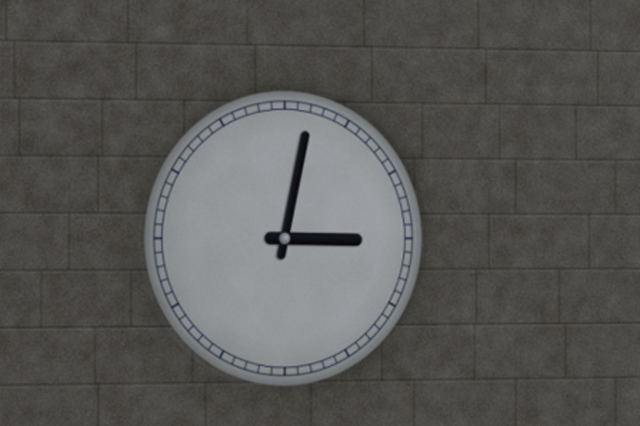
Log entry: 3h02
